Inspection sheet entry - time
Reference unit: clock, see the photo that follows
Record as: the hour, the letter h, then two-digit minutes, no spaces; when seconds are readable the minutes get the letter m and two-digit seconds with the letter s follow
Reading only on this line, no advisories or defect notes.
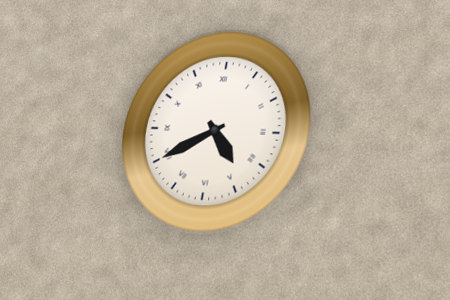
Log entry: 4h40
